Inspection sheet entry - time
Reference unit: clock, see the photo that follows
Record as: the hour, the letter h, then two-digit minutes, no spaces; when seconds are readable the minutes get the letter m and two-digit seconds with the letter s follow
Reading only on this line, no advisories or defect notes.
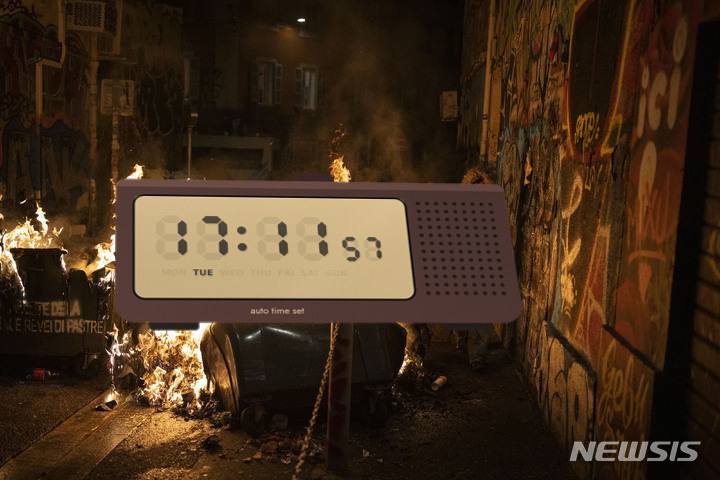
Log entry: 17h11m57s
